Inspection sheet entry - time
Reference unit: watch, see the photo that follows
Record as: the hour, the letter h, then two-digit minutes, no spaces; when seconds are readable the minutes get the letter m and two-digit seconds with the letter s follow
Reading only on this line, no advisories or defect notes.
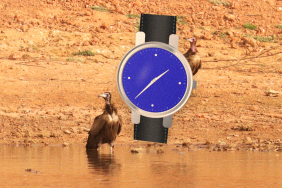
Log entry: 1h37
